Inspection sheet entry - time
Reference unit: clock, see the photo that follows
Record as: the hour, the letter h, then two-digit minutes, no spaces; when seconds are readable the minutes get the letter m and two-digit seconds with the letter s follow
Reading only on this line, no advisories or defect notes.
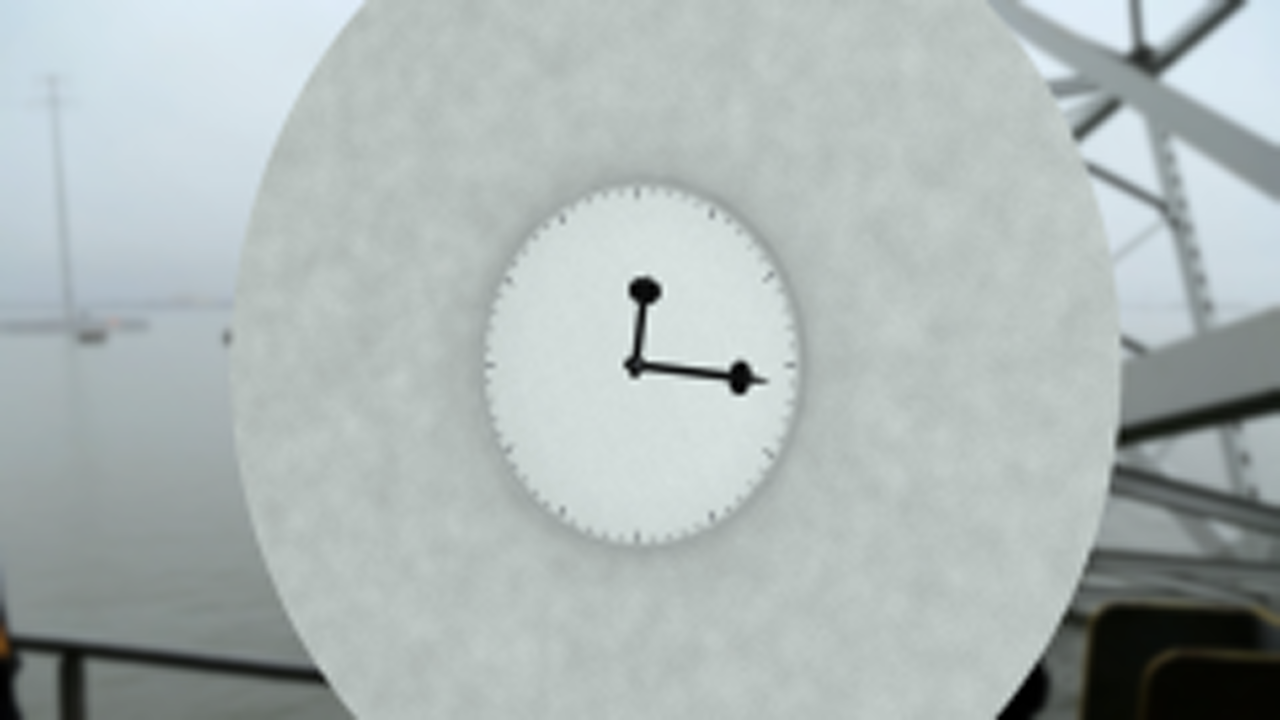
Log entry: 12h16
